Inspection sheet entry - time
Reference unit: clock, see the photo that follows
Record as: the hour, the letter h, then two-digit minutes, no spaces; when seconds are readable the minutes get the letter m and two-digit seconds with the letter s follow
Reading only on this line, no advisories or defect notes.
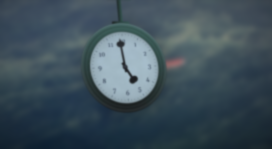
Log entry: 4h59
